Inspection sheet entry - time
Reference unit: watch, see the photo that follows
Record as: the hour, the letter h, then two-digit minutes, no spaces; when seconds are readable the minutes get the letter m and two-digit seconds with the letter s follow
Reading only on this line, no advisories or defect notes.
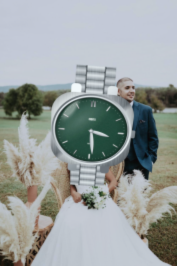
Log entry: 3h29
